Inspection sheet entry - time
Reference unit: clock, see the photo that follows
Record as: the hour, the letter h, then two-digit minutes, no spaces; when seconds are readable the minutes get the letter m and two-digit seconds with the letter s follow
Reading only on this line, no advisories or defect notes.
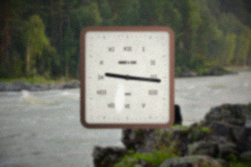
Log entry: 9h16
